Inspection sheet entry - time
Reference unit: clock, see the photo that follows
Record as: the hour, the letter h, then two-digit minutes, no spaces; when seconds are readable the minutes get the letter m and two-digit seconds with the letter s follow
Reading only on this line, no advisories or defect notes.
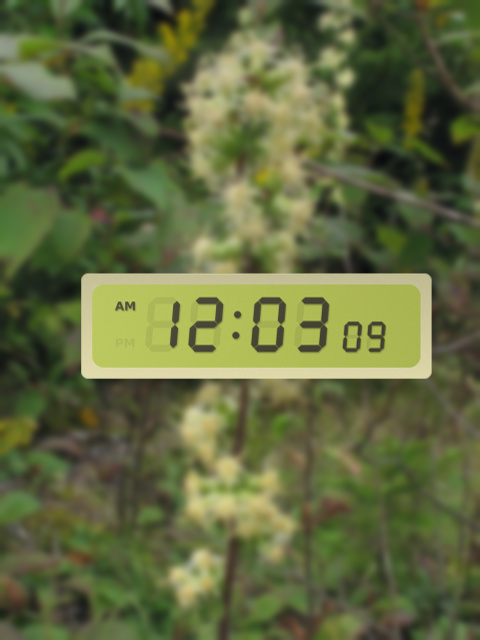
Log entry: 12h03m09s
